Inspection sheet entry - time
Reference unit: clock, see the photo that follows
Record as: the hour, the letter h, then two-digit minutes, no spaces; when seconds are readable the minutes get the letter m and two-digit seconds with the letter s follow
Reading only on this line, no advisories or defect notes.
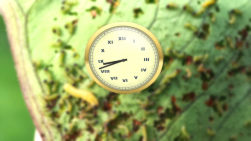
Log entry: 8h42
